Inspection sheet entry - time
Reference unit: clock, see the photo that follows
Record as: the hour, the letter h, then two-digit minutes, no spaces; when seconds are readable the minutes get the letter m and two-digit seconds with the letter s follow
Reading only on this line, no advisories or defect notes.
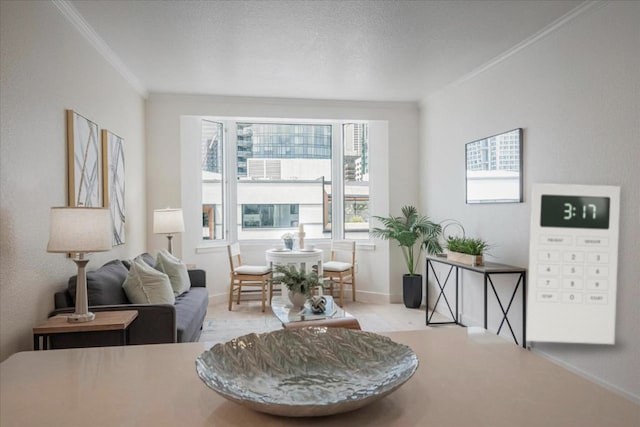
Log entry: 3h17
